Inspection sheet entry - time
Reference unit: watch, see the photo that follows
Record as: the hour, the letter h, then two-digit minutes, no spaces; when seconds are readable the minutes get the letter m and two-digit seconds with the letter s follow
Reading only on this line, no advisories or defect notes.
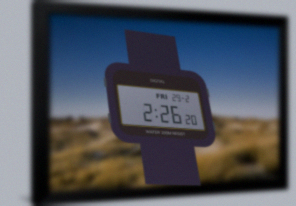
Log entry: 2h26
